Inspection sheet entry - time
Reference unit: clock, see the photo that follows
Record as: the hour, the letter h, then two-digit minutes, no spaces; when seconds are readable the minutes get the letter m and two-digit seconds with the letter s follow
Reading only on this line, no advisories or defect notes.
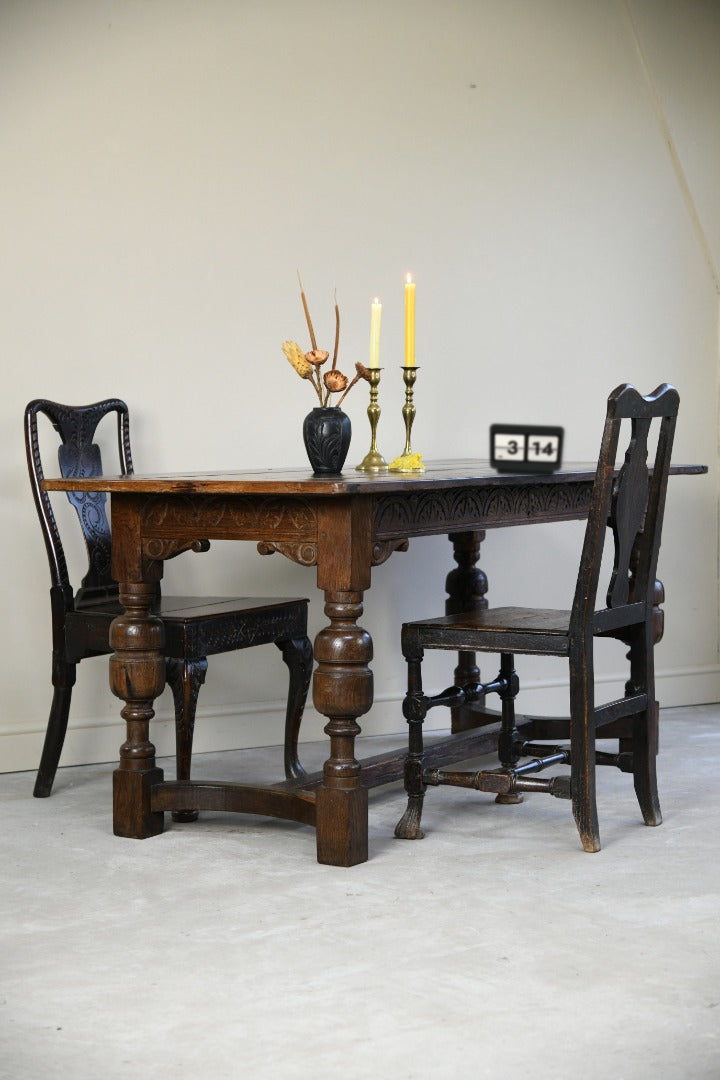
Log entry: 3h14
